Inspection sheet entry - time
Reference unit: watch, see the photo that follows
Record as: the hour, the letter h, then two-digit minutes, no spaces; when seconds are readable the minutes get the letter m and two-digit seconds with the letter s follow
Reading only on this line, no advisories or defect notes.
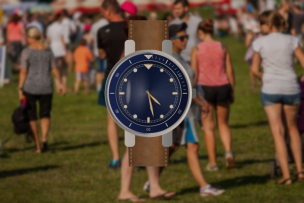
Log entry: 4h28
